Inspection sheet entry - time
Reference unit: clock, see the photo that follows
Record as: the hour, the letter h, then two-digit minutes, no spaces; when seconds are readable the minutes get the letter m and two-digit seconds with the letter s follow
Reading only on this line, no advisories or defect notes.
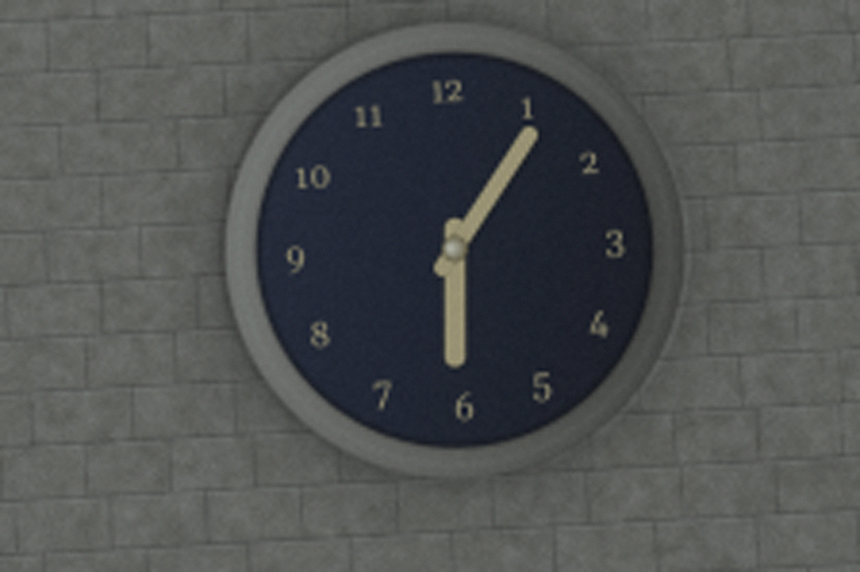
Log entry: 6h06
